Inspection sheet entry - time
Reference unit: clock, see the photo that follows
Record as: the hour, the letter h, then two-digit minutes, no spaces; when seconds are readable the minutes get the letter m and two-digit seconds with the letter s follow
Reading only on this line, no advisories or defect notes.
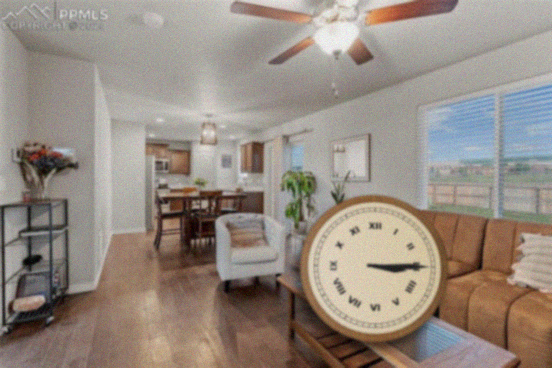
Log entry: 3h15
